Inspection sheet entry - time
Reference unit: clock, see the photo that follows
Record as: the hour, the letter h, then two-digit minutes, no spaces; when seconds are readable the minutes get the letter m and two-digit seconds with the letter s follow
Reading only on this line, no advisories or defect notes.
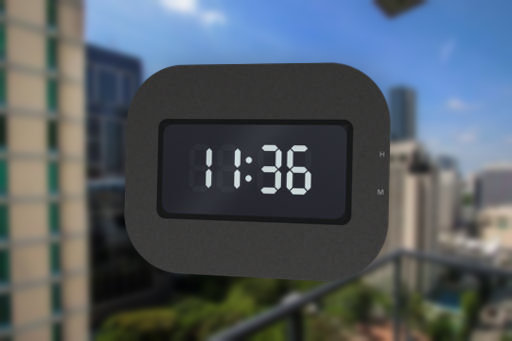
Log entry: 11h36
